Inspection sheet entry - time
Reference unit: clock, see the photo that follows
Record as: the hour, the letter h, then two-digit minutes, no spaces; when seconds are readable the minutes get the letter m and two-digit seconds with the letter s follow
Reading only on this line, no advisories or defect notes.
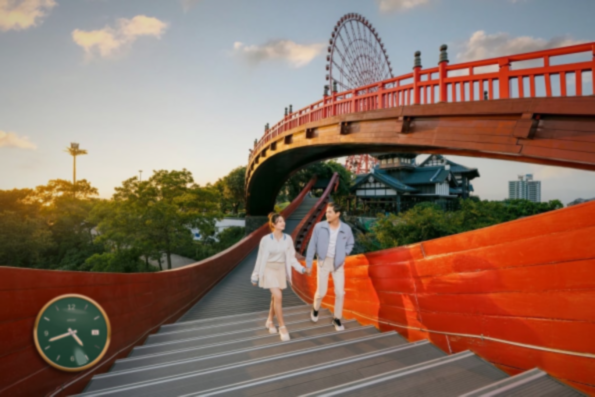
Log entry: 4h42
